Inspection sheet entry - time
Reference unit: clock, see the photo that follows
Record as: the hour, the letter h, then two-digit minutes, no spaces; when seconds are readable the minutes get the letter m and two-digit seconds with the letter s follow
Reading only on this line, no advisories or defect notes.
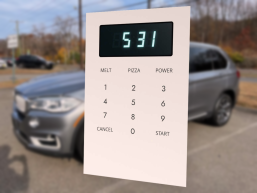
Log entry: 5h31
